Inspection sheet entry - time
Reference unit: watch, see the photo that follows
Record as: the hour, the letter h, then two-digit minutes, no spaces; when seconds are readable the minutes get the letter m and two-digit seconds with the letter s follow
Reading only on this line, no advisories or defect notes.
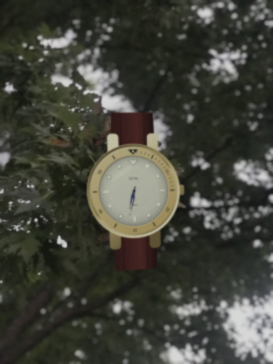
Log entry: 6h32
